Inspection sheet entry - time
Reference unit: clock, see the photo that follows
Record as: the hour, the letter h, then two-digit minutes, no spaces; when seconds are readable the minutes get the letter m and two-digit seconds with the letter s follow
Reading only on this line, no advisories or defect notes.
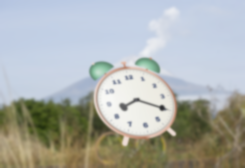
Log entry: 8h20
